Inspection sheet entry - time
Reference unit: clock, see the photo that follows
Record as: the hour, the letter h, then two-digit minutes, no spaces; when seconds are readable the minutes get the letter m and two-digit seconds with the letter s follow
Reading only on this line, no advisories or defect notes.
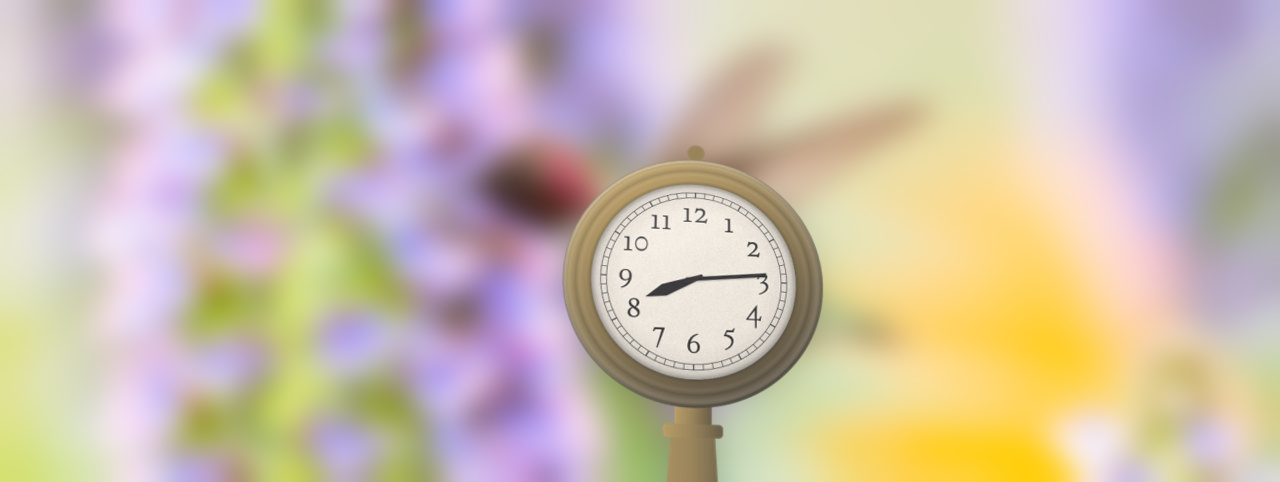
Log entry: 8h14
